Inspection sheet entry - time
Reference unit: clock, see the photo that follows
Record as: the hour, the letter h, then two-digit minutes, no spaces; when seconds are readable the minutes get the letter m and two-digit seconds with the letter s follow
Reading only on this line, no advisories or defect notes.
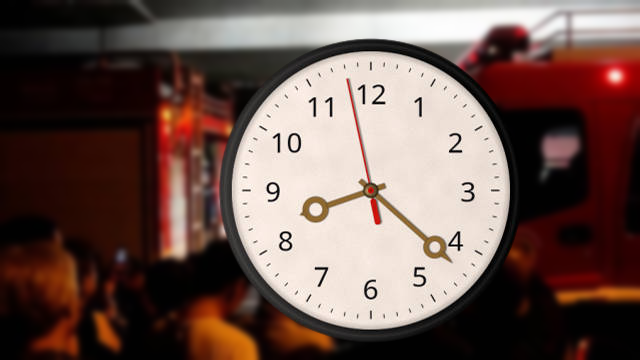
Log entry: 8h21m58s
